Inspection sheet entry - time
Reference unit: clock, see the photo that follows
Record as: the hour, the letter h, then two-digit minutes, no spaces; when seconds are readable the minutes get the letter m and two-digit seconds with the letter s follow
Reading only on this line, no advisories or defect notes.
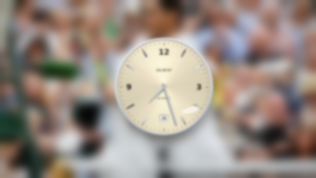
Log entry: 7h27
